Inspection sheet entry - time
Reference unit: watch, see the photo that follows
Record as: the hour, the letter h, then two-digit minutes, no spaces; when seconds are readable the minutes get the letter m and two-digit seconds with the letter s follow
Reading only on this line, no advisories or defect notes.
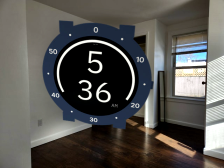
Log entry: 5h36
